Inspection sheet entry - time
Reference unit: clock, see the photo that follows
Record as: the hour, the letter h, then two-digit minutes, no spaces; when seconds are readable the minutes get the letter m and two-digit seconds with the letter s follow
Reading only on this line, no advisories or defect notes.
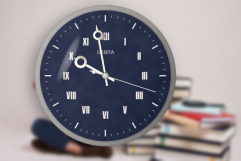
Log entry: 9h58m18s
